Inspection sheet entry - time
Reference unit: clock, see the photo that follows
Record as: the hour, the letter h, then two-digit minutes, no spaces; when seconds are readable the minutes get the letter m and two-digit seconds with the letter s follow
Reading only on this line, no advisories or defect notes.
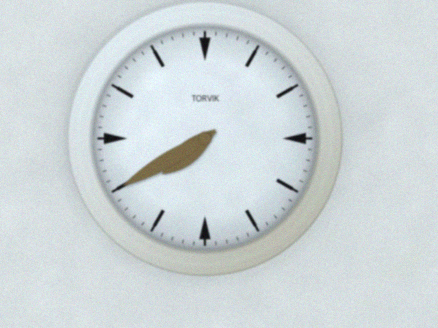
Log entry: 7h40
